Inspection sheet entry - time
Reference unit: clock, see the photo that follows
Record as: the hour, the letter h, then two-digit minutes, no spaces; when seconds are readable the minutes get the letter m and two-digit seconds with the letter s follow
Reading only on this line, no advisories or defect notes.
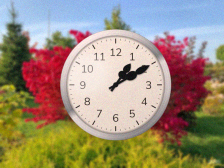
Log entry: 1h10
